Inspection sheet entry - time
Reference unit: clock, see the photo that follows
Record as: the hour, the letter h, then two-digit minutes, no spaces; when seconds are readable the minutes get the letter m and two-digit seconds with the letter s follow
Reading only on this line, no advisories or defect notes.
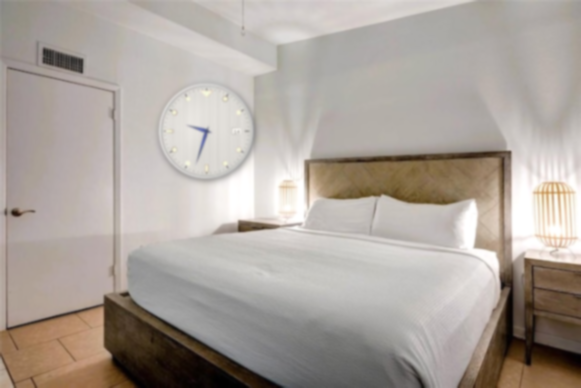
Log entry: 9h33
